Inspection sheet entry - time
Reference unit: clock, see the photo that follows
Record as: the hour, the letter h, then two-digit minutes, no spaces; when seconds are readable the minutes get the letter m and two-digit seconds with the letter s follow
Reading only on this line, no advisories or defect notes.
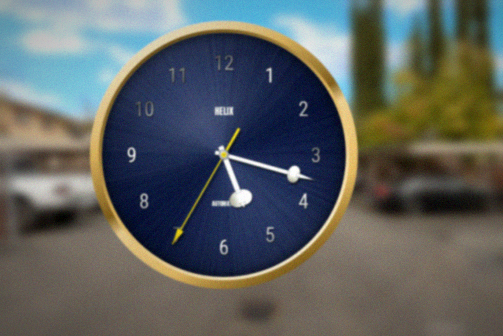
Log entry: 5h17m35s
